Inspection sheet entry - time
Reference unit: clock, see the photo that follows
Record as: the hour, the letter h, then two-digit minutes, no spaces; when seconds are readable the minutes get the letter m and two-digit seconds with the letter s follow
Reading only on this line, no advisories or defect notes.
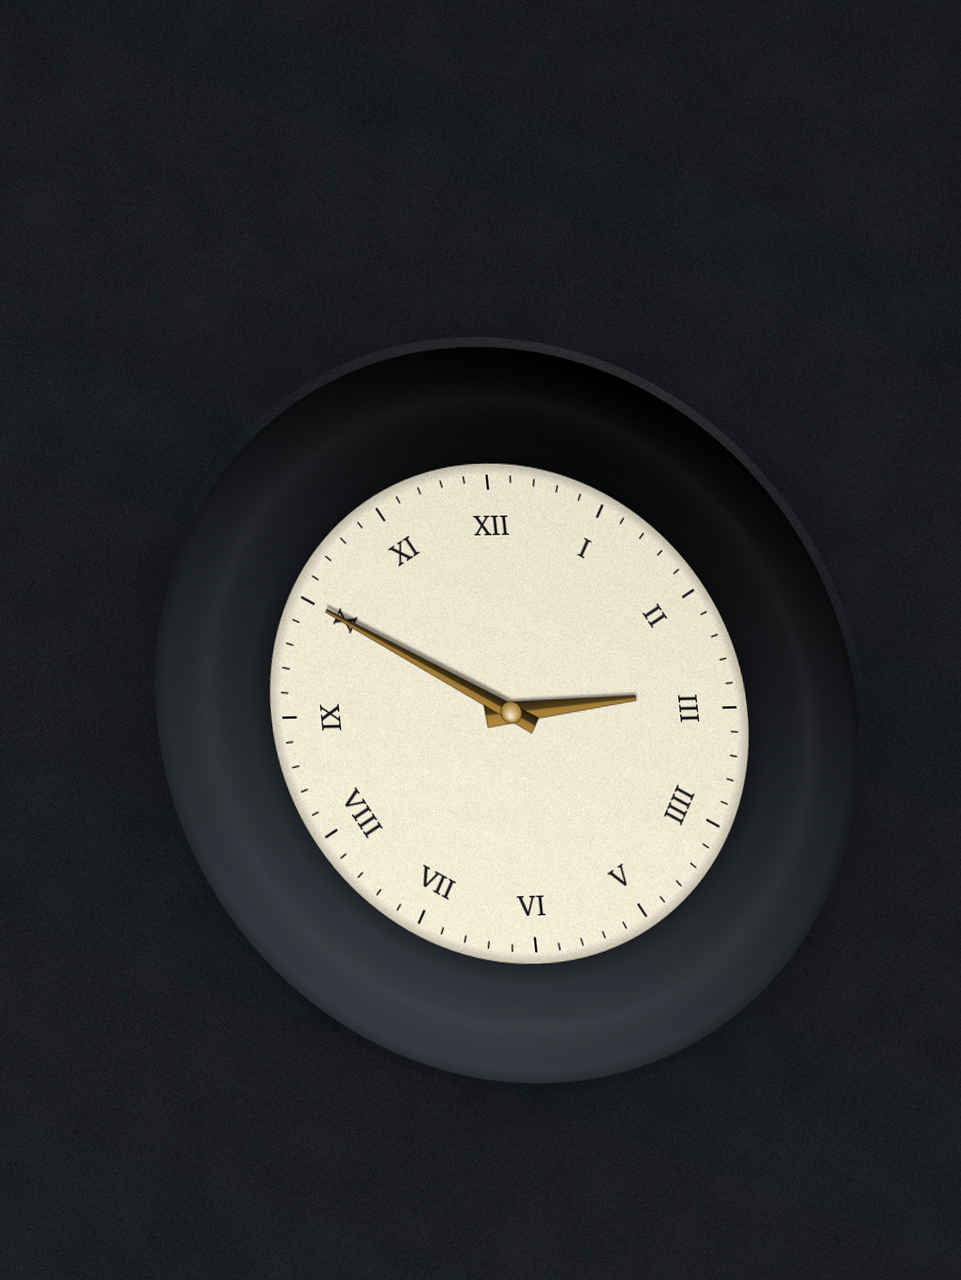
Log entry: 2h50
